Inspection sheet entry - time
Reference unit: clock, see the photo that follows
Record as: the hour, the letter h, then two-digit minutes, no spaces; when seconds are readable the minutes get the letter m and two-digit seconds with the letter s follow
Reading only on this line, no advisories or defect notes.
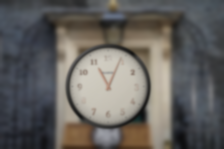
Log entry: 11h04
